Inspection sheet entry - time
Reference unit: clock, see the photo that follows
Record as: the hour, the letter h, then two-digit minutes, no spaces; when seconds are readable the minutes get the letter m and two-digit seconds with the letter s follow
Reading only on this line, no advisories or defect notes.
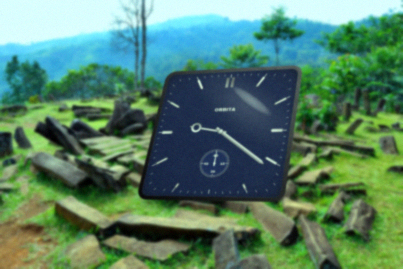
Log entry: 9h21
